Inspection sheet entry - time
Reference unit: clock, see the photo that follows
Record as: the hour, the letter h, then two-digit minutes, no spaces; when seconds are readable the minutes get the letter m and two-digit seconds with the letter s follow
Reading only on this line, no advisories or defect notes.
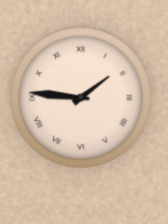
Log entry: 1h46
